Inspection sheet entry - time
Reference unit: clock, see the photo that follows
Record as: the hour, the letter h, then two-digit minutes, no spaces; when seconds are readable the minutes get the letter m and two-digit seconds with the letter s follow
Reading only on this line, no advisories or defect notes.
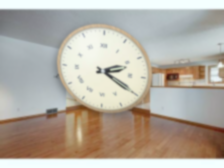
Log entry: 2h20
